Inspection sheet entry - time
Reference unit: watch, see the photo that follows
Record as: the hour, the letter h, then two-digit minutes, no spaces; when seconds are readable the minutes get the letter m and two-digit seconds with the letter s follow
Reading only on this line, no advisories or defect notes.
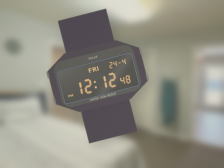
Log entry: 12h12m48s
